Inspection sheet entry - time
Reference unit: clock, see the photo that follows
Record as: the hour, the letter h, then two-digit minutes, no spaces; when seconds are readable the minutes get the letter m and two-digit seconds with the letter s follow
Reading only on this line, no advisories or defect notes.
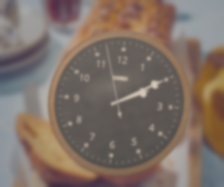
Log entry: 2h09m57s
